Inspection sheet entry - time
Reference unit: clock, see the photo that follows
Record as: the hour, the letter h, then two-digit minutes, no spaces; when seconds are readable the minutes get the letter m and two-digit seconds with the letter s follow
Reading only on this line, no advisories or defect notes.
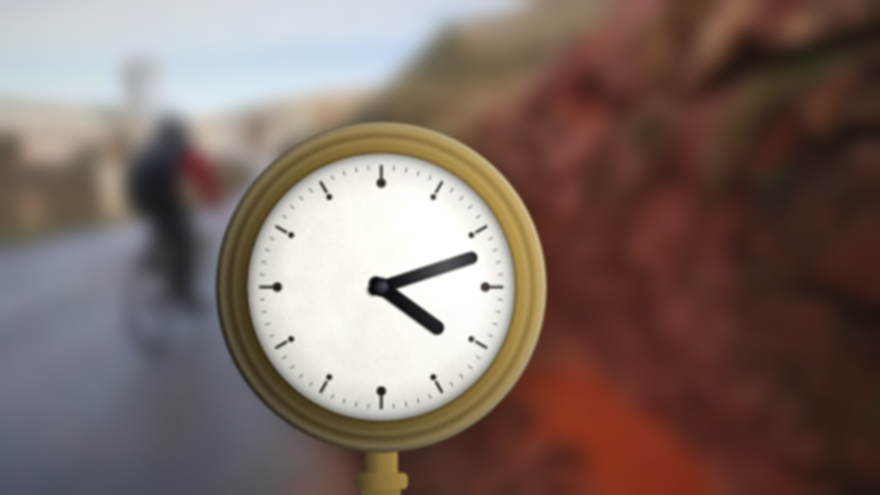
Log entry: 4h12
